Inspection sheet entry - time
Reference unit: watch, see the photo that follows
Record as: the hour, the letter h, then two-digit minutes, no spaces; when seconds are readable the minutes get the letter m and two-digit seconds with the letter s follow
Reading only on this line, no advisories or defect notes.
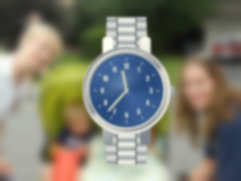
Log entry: 11h37
